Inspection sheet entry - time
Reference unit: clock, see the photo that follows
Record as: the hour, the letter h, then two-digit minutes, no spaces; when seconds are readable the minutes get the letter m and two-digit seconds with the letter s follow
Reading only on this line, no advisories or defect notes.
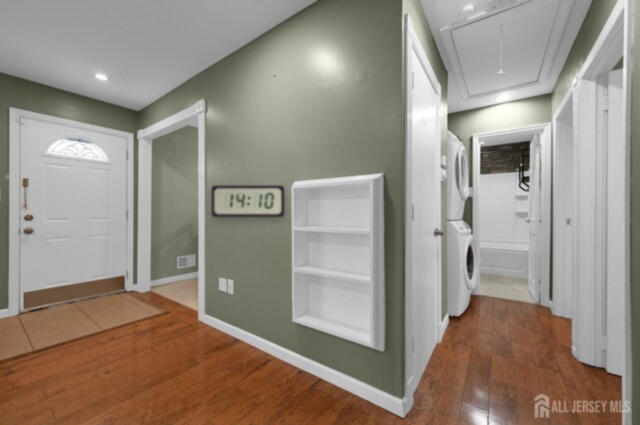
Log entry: 14h10
